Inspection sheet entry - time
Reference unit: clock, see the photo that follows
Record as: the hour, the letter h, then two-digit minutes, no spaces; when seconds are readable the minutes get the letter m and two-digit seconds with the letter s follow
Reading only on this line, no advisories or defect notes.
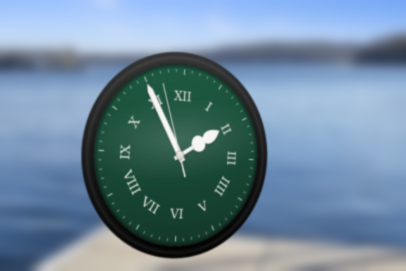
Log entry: 1h54m57s
